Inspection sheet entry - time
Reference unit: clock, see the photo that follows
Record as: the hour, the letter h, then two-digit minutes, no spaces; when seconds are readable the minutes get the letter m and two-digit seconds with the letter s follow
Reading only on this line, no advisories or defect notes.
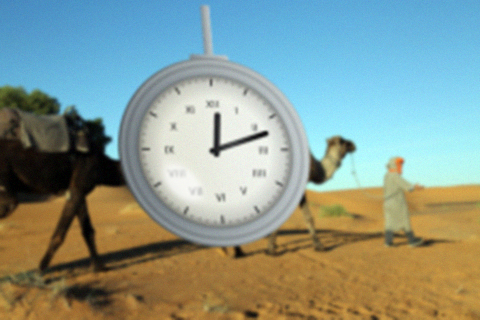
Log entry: 12h12
